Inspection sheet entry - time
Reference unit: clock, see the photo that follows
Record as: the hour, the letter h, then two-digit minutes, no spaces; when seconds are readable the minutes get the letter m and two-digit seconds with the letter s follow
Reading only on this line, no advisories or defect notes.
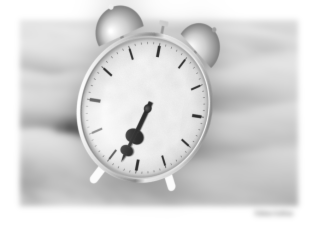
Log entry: 6h33
